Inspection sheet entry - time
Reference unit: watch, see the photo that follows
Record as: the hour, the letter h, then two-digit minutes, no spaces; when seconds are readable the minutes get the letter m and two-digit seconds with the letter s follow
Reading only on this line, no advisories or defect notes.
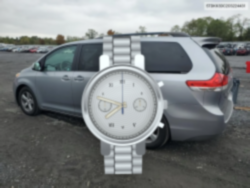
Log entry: 7h48
